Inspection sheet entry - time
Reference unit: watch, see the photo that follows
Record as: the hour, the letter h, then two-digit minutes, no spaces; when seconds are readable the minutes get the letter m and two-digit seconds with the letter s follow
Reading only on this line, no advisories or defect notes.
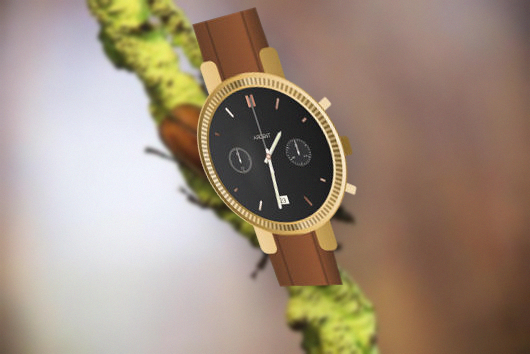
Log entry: 1h31
